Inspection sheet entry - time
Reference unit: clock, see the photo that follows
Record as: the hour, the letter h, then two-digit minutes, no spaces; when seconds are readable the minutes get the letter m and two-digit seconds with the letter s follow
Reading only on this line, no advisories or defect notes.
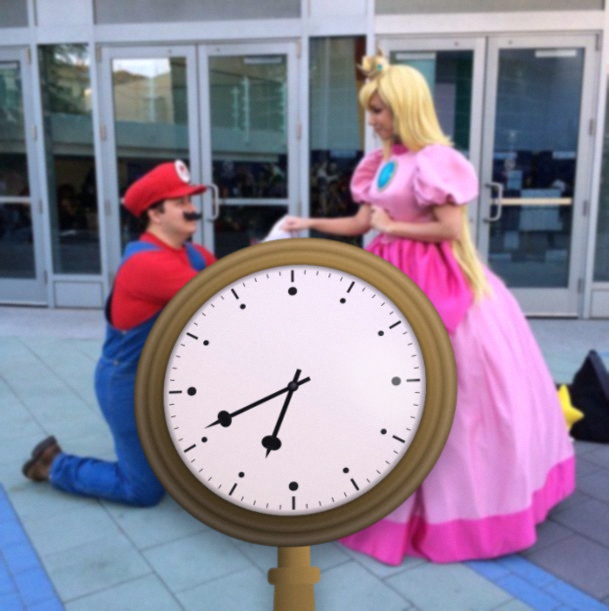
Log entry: 6h41
